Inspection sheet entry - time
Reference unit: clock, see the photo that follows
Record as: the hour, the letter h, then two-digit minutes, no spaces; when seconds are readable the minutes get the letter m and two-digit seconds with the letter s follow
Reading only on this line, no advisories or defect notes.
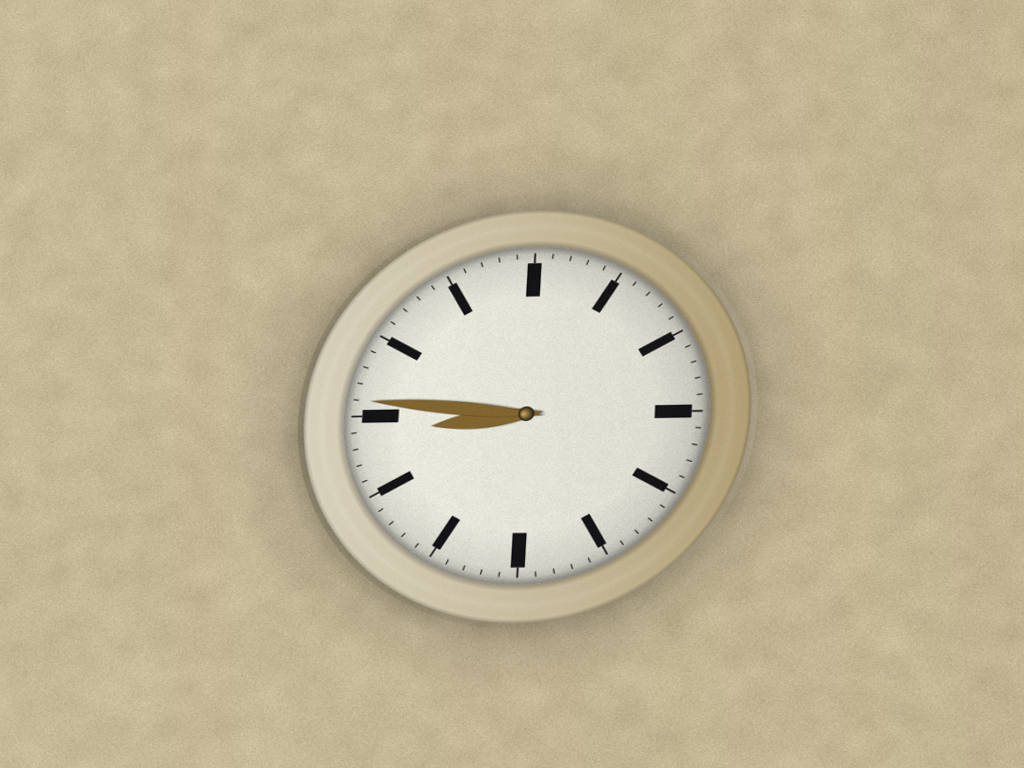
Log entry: 8h46
